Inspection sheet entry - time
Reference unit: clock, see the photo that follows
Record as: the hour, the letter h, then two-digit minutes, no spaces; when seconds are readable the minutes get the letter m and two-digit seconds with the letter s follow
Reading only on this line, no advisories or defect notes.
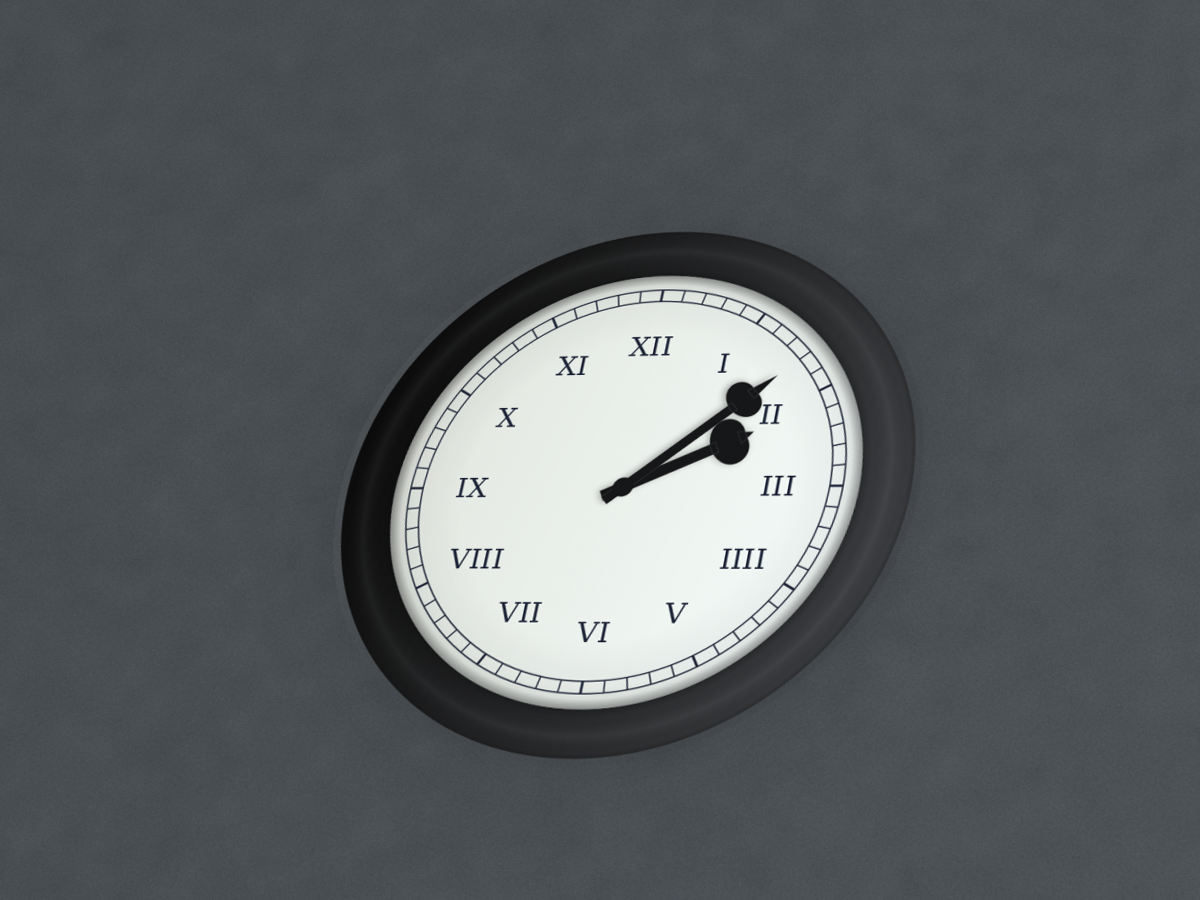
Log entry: 2h08
